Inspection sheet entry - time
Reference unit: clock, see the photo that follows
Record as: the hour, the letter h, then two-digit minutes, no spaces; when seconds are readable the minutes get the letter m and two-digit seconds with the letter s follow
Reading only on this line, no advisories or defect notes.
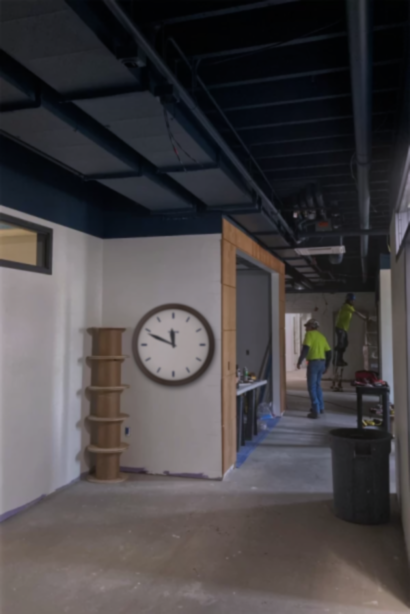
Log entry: 11h49
